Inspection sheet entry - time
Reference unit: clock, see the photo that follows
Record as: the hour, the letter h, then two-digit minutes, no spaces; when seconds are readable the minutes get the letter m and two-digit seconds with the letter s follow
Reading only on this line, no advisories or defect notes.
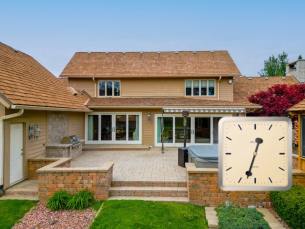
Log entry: 12h33
